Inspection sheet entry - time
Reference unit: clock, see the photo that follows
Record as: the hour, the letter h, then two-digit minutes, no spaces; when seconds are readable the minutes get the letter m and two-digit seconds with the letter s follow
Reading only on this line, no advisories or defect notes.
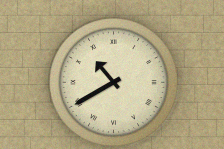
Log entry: 10h40
